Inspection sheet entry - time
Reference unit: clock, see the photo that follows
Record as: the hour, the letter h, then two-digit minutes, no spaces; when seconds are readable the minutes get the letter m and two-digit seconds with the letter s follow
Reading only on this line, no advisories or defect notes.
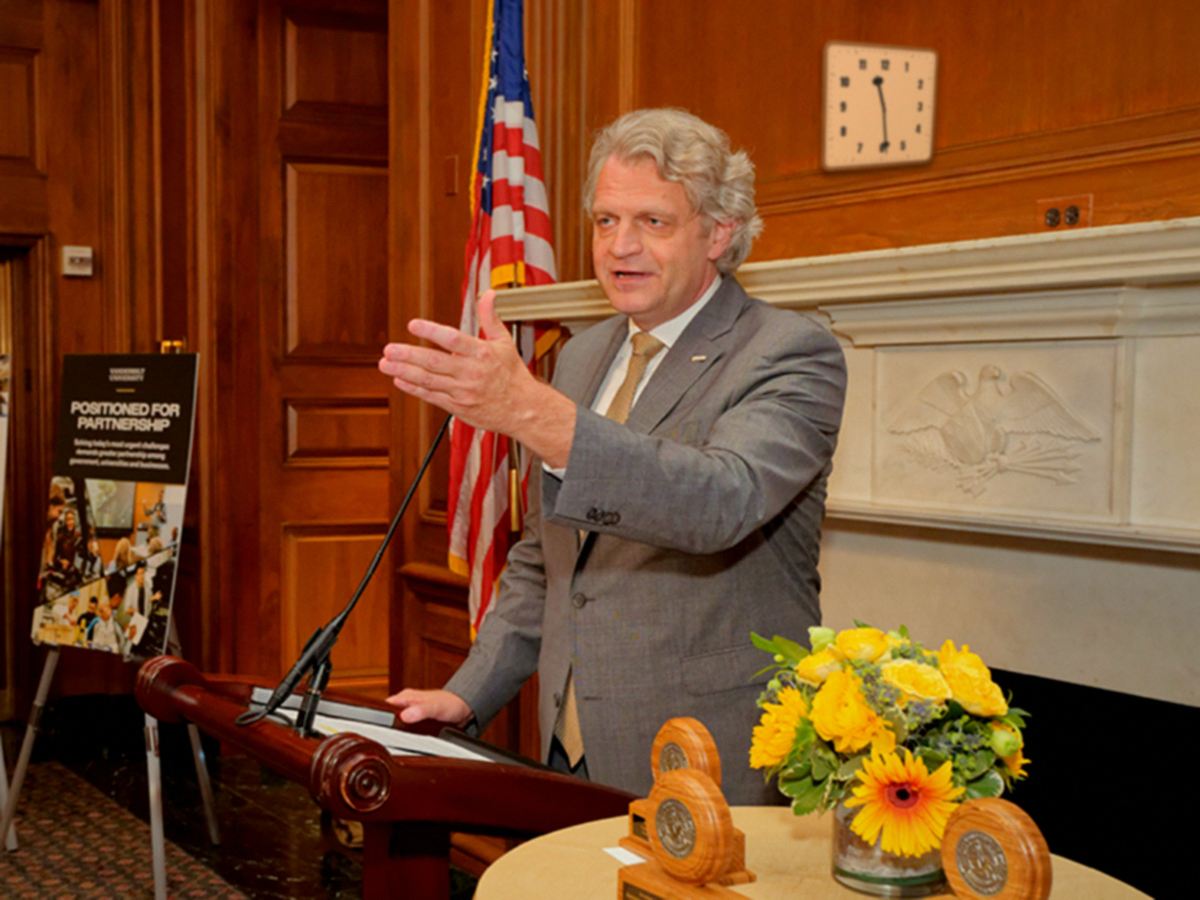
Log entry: 11h29
